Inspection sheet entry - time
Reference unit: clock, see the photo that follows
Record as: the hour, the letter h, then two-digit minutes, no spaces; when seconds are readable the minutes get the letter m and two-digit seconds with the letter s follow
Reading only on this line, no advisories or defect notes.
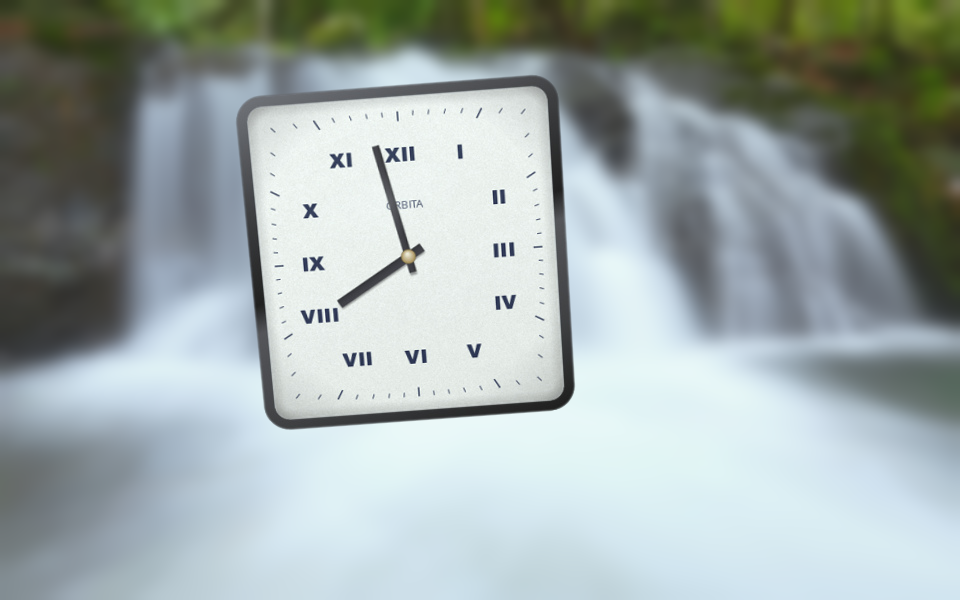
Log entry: 7h58
